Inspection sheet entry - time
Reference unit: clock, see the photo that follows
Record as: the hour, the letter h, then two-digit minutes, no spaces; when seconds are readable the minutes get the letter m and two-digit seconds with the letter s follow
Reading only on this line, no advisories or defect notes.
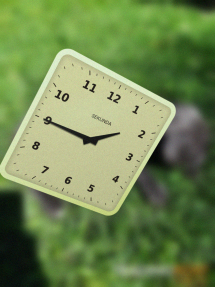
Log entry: 1h45
